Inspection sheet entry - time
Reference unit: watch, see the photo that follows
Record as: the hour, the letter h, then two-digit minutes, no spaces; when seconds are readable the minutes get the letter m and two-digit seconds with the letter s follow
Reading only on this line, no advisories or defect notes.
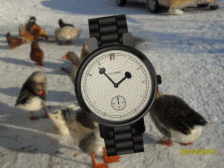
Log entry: 1h54
